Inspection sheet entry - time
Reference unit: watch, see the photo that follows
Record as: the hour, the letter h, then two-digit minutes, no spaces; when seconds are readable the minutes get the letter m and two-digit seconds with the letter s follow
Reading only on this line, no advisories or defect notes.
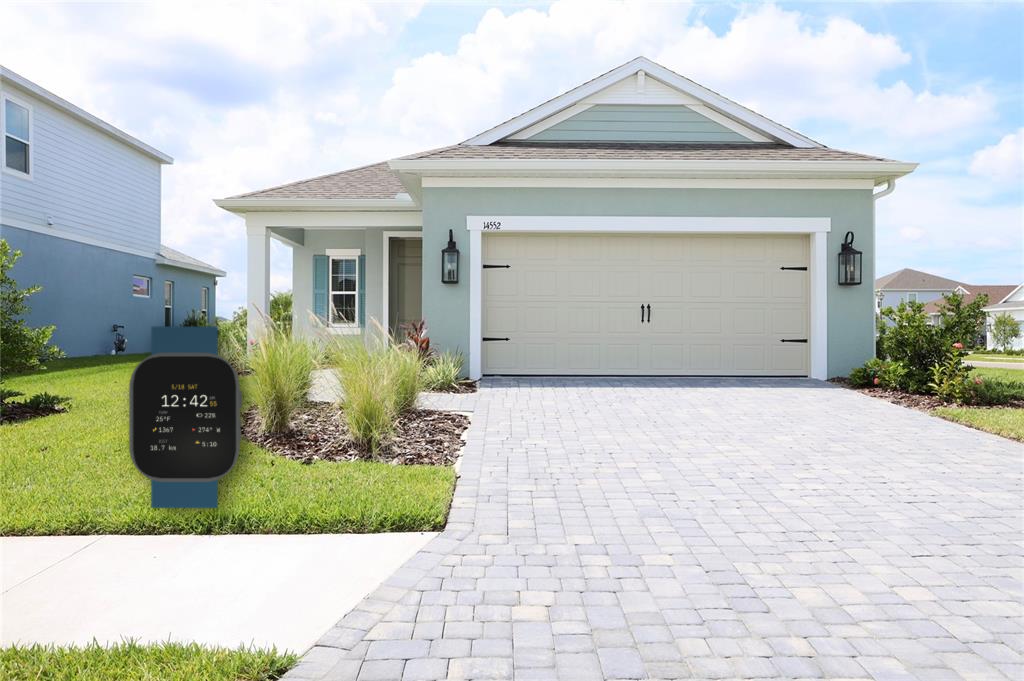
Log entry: 12h42
